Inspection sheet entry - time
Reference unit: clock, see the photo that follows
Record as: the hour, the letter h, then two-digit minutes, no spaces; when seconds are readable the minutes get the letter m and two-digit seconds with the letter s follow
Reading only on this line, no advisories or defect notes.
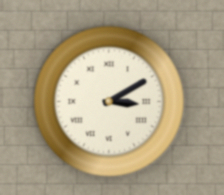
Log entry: 3h10
